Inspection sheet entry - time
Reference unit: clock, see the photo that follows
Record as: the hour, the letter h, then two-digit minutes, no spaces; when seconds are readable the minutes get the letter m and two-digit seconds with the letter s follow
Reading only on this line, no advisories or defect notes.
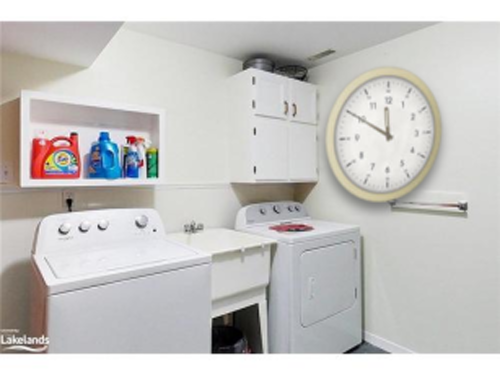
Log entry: 11h50
